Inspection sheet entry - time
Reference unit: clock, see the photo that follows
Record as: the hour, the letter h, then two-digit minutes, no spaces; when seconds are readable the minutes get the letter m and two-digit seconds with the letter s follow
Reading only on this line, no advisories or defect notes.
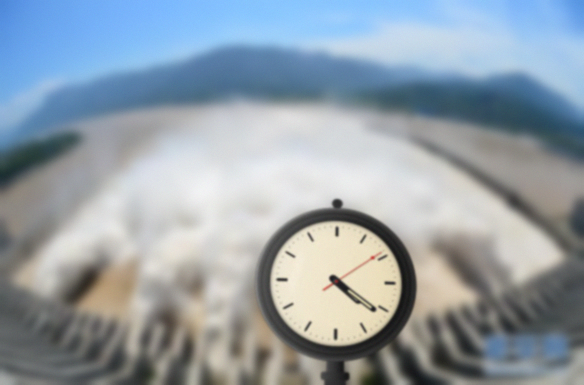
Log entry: 4h21m09s
